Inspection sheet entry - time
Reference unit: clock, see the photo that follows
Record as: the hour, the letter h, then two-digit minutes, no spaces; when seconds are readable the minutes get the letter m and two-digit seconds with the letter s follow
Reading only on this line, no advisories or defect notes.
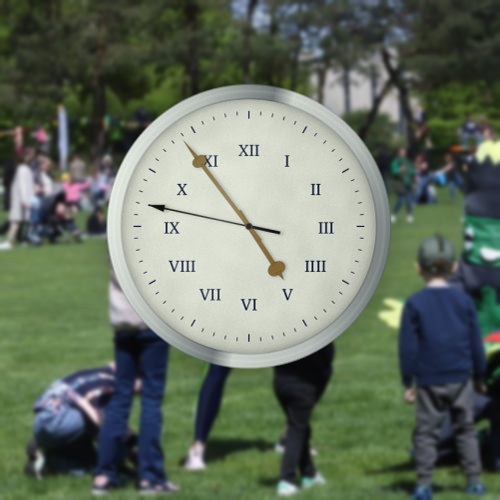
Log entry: 4h53m47s
